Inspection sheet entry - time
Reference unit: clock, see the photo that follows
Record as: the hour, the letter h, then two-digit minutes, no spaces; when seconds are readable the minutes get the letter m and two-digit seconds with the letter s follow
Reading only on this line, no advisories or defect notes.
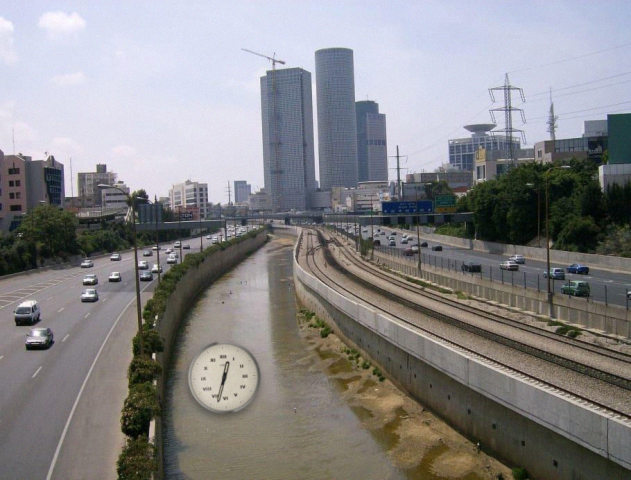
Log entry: 12h33
